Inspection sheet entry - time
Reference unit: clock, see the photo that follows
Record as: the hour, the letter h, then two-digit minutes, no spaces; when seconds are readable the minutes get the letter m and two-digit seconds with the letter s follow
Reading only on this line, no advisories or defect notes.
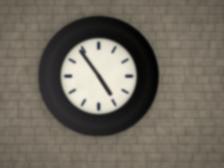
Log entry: 4h54
